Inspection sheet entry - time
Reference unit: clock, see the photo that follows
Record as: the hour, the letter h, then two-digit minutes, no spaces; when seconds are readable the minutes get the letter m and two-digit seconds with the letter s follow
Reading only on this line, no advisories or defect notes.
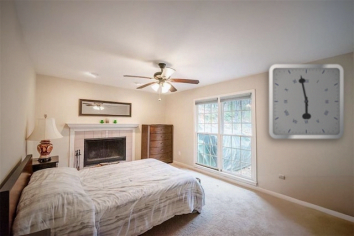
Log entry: 5h58
